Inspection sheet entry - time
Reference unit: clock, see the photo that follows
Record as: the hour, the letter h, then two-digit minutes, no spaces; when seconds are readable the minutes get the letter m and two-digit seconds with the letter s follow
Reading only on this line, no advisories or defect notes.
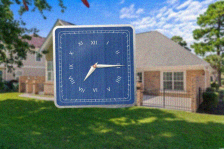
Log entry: 7h15
